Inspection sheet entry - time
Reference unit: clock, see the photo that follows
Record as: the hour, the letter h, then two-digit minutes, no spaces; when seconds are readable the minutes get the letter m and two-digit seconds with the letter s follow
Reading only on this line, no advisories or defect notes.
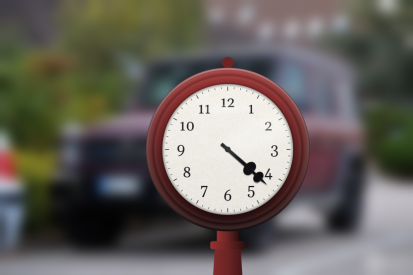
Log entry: 4h22
